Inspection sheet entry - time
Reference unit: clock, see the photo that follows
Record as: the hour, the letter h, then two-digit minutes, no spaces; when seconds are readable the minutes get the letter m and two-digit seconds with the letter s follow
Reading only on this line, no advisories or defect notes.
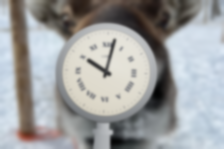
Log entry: 10h02
